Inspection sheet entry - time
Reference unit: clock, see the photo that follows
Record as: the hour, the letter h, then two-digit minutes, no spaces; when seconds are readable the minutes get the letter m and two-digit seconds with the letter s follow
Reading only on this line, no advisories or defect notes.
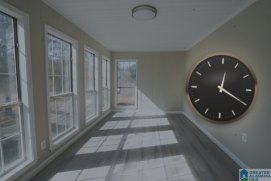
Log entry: 12h20
